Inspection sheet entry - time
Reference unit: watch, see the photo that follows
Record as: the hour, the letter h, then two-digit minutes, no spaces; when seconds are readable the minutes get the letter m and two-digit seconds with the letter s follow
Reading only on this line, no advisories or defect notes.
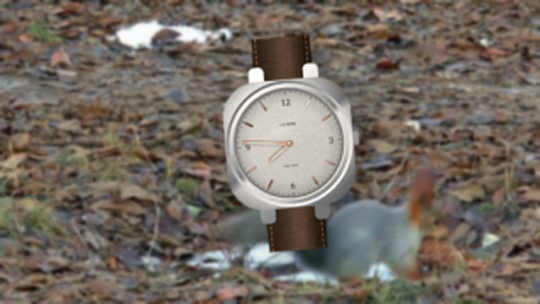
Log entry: 7h46
